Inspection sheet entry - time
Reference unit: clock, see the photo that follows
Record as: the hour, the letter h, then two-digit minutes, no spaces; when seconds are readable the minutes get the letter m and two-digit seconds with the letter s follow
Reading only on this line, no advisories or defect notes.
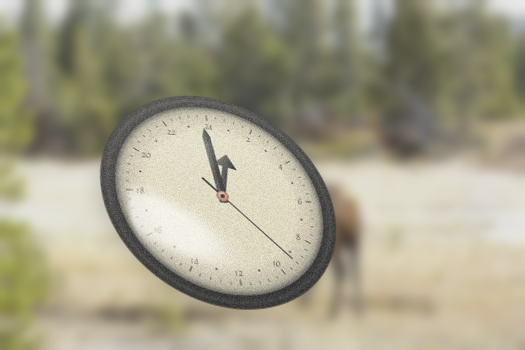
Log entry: 0h59m23s
